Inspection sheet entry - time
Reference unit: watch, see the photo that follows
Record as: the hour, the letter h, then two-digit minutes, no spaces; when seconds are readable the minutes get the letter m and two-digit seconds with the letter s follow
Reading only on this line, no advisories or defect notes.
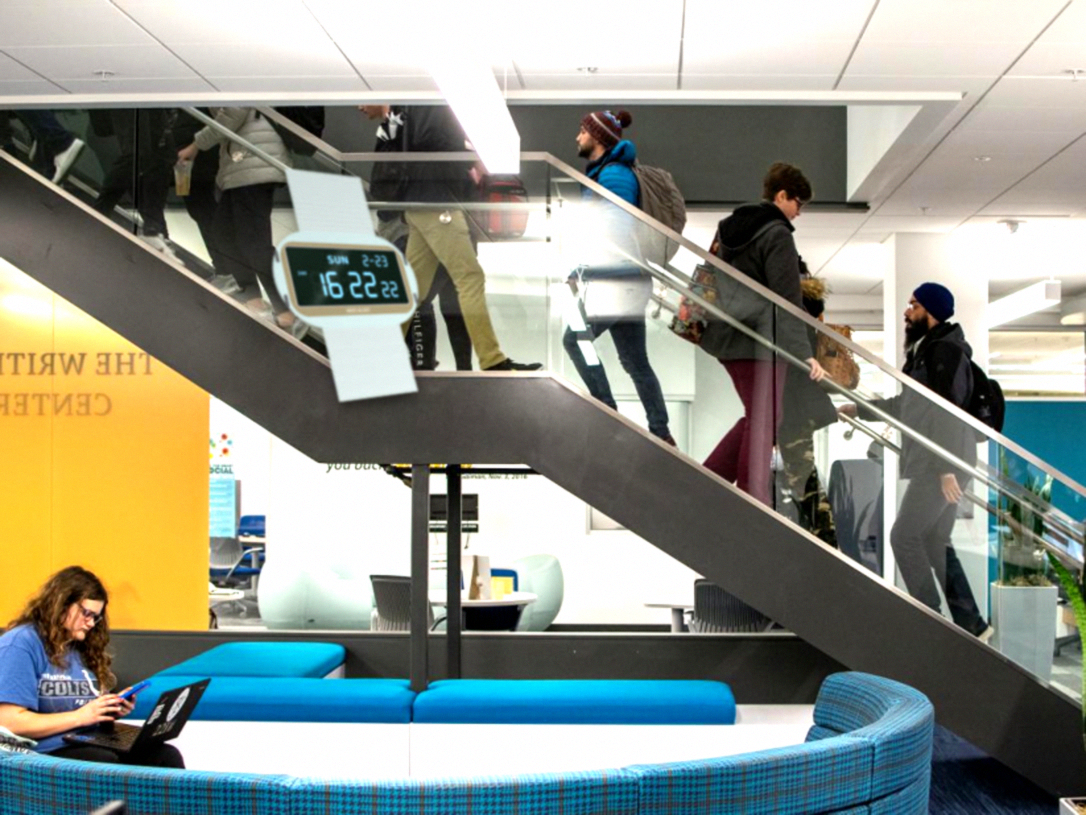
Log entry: 16h22m22s
